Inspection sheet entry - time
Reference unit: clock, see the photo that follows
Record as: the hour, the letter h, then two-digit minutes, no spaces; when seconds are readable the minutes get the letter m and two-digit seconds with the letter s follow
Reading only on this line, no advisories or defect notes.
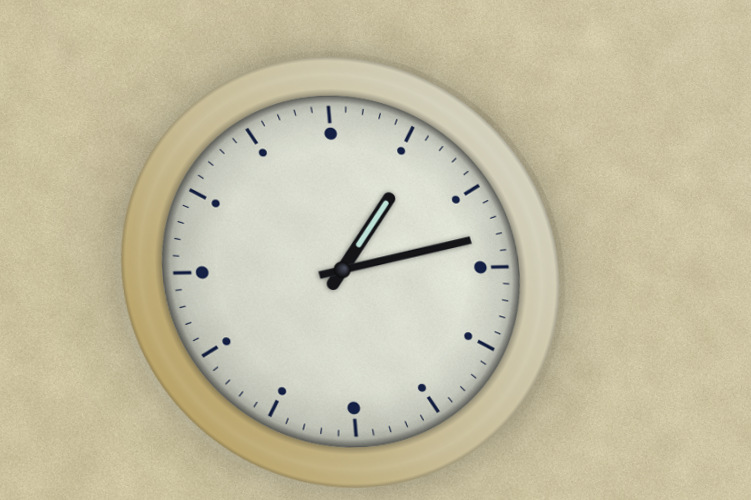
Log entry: 1h13
